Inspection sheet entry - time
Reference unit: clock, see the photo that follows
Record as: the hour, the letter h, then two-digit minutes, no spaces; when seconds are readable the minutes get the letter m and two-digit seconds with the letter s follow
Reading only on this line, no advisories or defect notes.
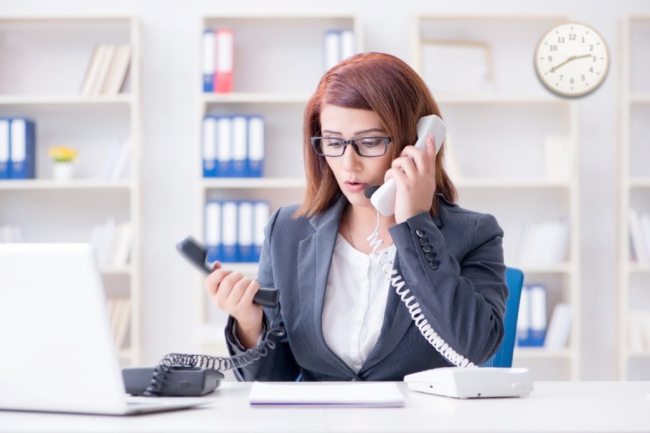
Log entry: 2h40
